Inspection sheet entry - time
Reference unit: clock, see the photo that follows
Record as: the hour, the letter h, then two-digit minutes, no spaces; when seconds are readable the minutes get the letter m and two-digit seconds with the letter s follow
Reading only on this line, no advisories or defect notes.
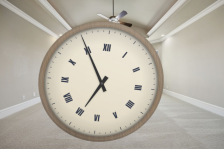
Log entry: 6h55
